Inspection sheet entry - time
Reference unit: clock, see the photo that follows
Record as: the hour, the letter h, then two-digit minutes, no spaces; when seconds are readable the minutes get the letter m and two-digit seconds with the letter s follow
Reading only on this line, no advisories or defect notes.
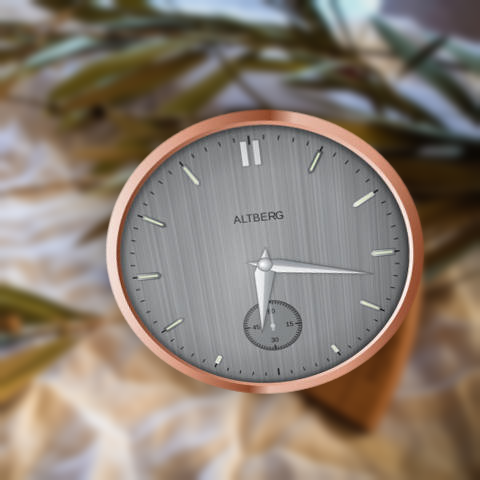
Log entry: 6h17
